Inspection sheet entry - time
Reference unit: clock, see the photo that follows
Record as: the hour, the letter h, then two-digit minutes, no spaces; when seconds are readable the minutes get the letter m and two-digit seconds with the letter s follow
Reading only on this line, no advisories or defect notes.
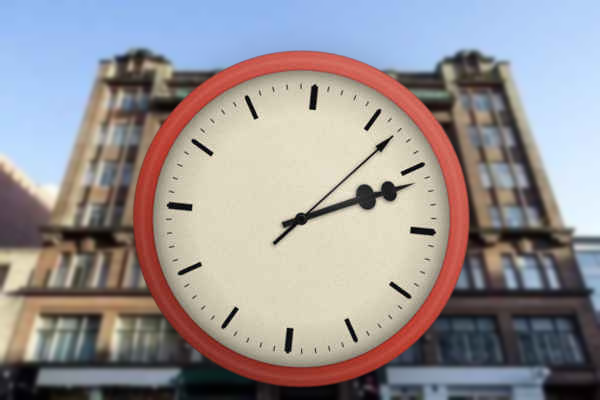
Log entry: 2h11m07s
